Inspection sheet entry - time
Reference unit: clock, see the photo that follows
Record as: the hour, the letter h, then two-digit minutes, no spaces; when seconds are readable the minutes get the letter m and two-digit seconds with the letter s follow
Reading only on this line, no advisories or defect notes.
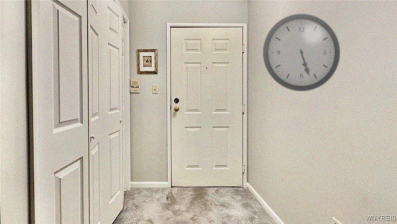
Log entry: 5h27
